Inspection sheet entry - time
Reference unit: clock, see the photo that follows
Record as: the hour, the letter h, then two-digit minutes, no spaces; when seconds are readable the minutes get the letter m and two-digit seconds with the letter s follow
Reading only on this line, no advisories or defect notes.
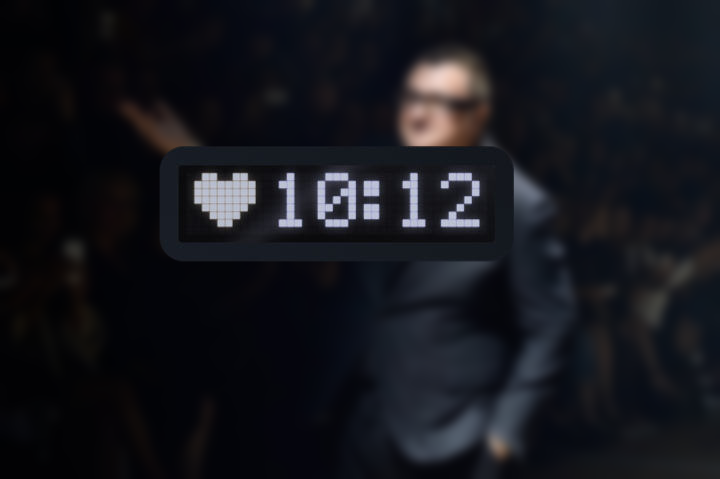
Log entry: 10h12
